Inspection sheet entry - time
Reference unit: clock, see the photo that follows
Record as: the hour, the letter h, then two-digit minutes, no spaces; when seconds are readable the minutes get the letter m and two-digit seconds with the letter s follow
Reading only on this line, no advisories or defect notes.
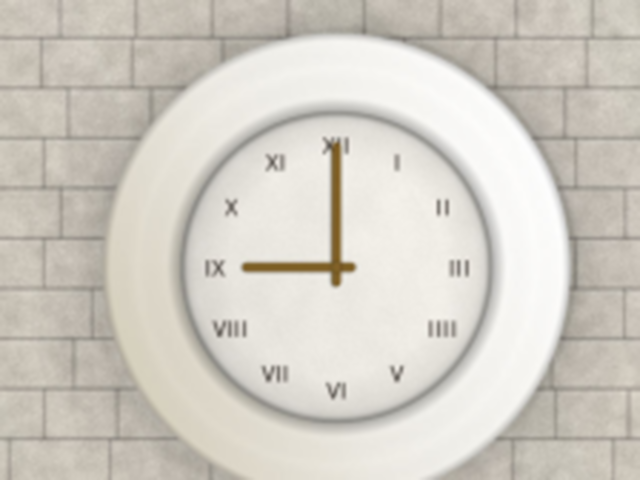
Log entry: 9h00
